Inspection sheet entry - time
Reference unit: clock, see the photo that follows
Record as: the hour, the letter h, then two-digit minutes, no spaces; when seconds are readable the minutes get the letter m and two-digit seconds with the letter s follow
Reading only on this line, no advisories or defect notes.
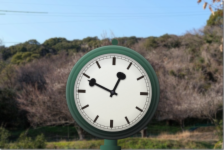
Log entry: 12h49
